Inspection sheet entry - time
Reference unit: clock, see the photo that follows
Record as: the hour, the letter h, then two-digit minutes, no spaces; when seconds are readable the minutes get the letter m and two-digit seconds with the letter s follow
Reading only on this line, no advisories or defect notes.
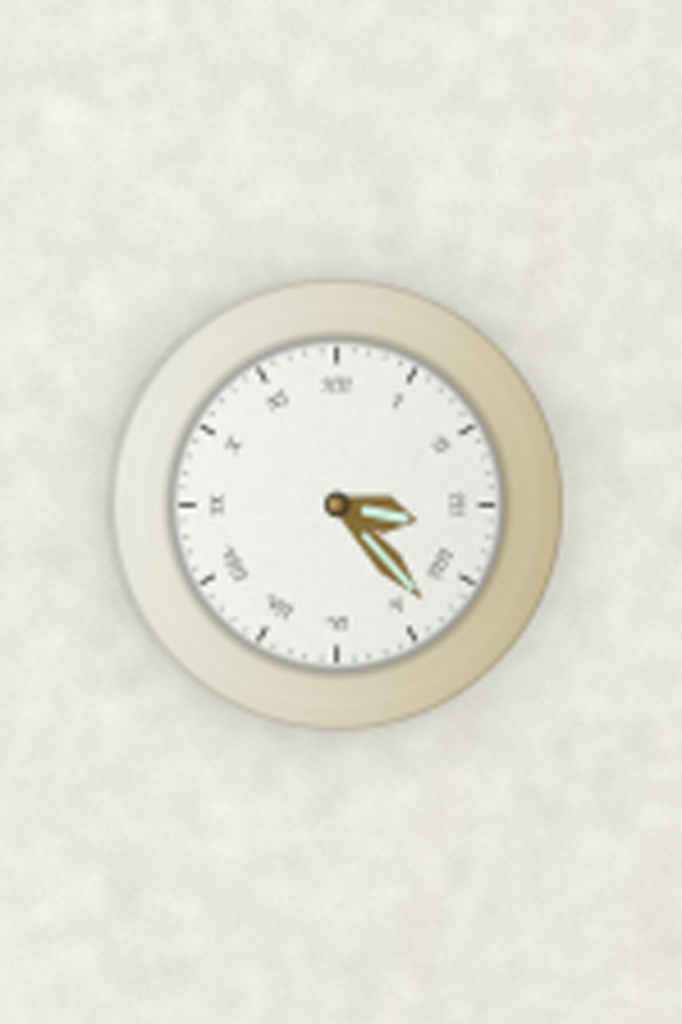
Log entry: 3h23
